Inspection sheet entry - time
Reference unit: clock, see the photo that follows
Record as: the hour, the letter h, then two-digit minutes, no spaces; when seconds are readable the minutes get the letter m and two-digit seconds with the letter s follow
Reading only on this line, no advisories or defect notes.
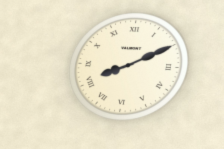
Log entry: 8h10
